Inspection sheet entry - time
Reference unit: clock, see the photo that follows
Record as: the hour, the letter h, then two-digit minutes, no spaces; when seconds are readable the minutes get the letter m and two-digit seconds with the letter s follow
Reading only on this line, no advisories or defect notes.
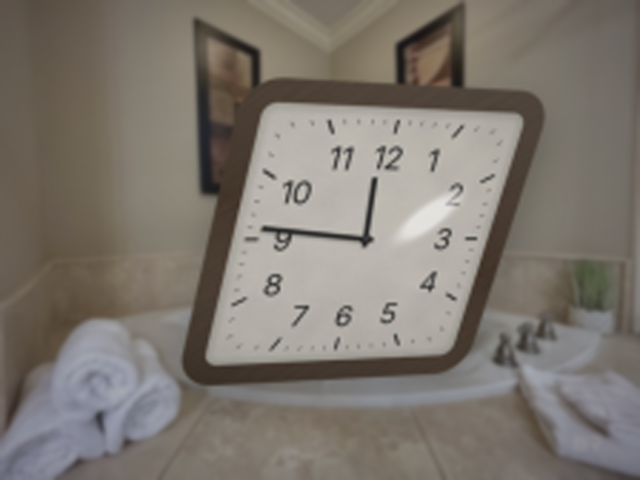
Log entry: 11h46
